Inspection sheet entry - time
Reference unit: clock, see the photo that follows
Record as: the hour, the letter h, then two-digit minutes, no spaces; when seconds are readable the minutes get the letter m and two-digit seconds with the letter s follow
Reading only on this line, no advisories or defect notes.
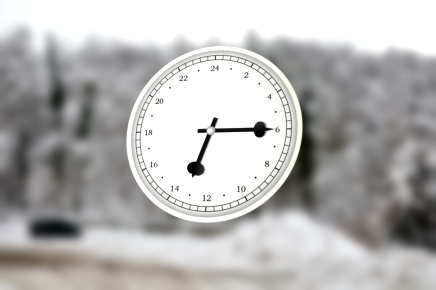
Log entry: 13h15
